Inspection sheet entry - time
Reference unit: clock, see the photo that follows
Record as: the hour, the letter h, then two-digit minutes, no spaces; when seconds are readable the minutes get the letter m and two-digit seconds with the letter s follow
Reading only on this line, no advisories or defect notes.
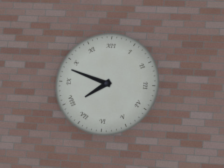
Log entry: 7h48
